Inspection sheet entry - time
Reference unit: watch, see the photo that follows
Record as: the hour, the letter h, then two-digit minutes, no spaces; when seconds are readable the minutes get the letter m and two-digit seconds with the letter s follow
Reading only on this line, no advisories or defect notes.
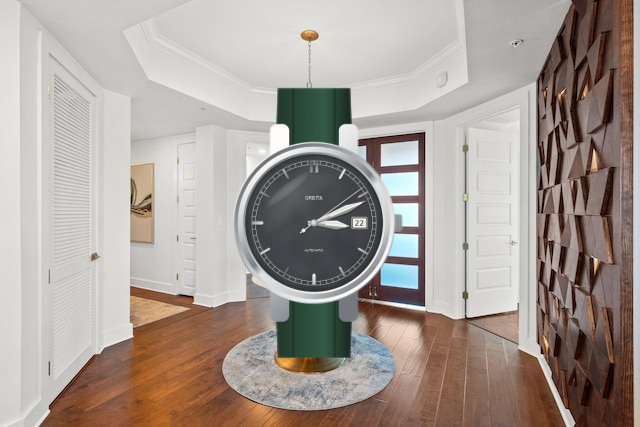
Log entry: 3h11m09s
